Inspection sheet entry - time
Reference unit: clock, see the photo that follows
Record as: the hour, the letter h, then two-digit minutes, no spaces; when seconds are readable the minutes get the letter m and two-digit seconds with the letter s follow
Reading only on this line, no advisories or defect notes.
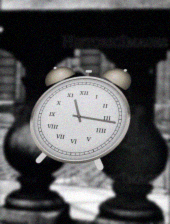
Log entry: 11h16
